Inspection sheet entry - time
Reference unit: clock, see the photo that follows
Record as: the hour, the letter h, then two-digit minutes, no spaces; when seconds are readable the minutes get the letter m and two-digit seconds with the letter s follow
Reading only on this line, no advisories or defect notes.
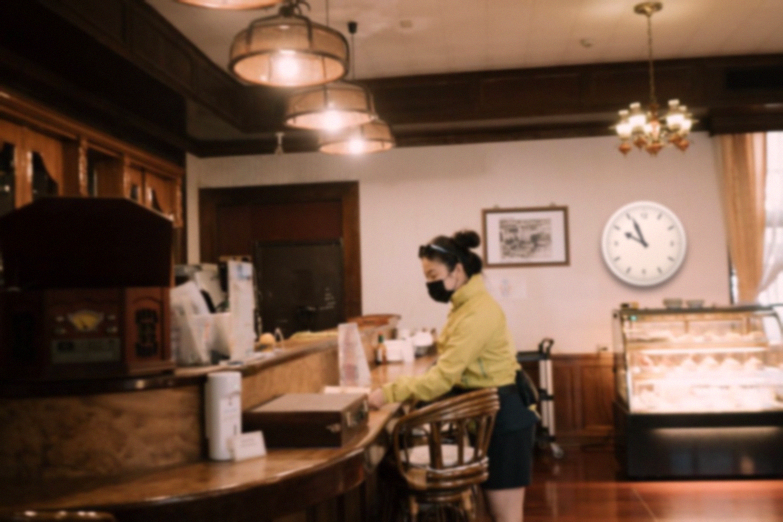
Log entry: 9h56
